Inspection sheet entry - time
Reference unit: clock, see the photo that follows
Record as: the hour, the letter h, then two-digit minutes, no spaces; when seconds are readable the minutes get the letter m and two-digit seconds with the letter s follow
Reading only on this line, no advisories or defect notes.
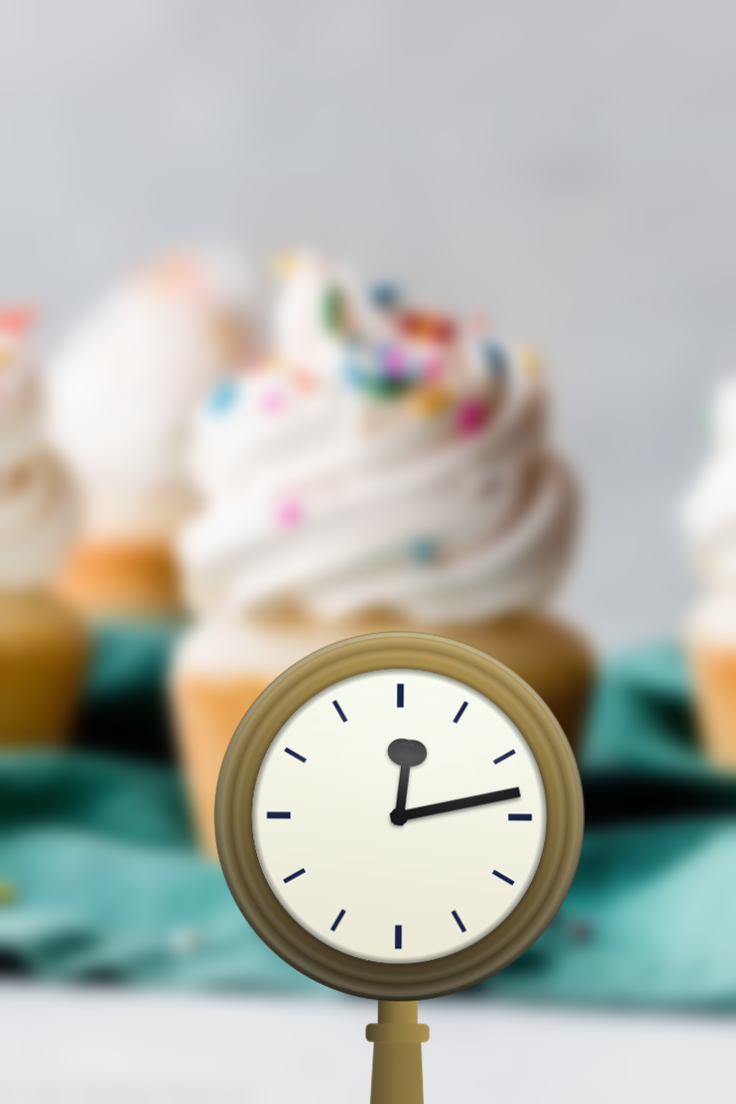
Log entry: 12h13
